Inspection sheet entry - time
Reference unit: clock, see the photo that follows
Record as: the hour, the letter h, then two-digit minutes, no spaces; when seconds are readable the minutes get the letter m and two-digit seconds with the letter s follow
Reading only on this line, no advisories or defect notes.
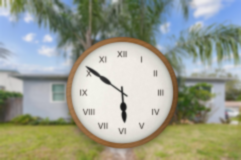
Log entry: 5h51
